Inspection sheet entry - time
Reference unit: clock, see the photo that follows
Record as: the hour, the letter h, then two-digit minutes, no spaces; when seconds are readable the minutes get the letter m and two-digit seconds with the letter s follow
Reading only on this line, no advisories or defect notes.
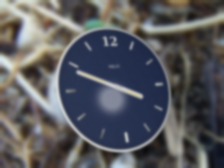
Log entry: 3h49
